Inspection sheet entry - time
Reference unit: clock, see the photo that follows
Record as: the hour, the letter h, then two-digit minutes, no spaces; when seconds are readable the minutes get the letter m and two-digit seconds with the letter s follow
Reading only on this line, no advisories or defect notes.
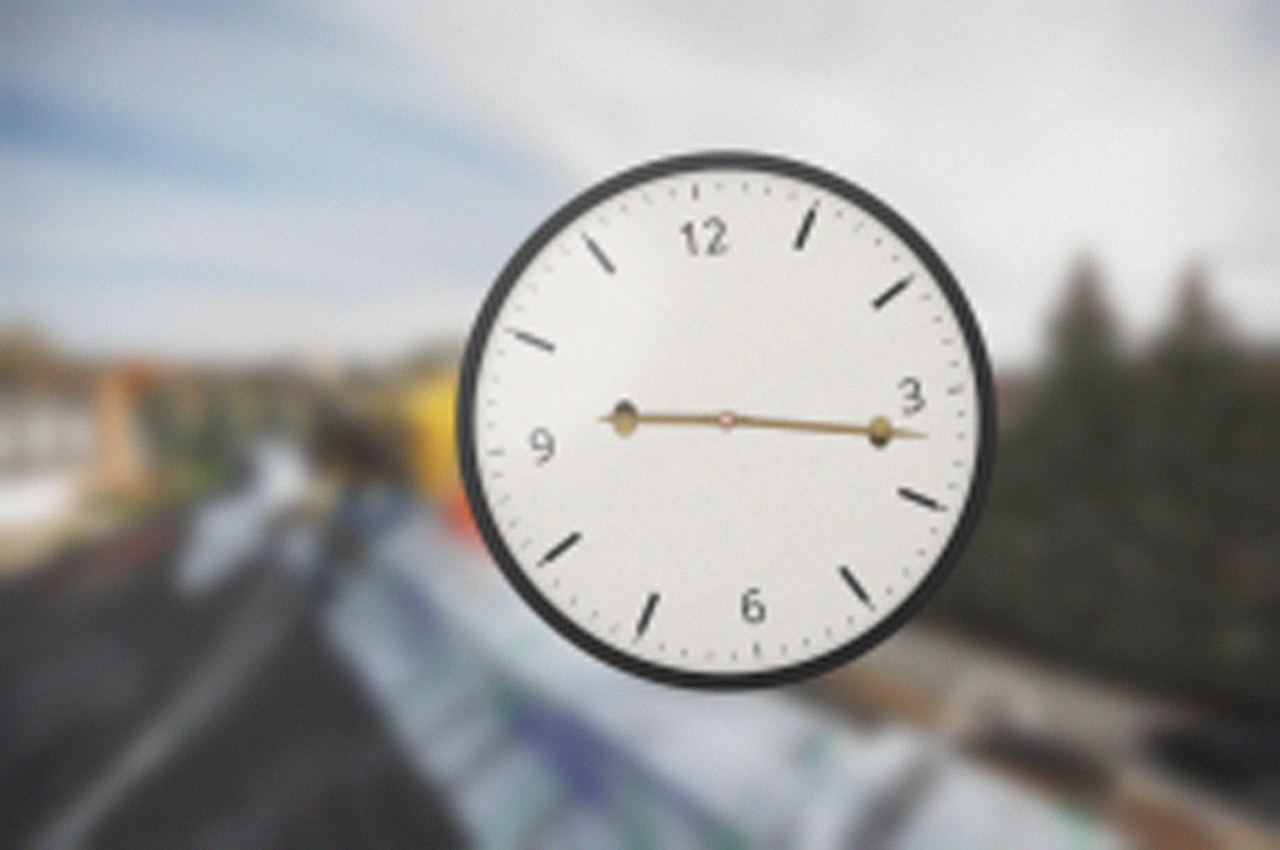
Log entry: 9h17
